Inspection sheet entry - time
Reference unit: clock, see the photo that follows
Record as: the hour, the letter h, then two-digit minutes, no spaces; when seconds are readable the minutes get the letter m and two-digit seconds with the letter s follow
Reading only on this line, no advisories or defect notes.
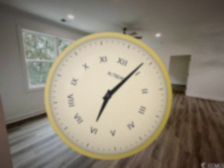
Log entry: 6h04
